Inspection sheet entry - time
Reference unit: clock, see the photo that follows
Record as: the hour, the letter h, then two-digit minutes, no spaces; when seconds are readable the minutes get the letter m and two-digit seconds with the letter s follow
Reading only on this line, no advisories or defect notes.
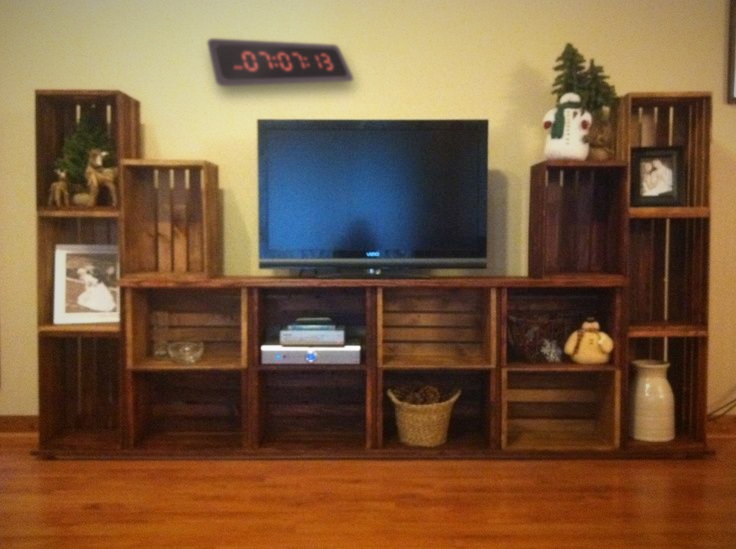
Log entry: 7h07m13s
